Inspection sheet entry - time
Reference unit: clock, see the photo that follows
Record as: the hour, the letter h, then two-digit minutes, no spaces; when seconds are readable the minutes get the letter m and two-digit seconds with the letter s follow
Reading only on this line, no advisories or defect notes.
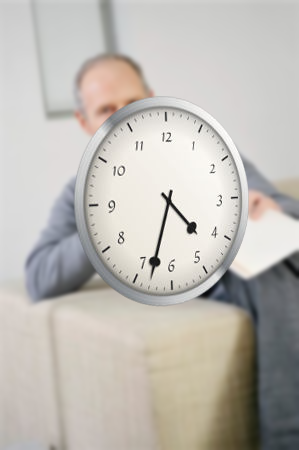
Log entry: 4h33
